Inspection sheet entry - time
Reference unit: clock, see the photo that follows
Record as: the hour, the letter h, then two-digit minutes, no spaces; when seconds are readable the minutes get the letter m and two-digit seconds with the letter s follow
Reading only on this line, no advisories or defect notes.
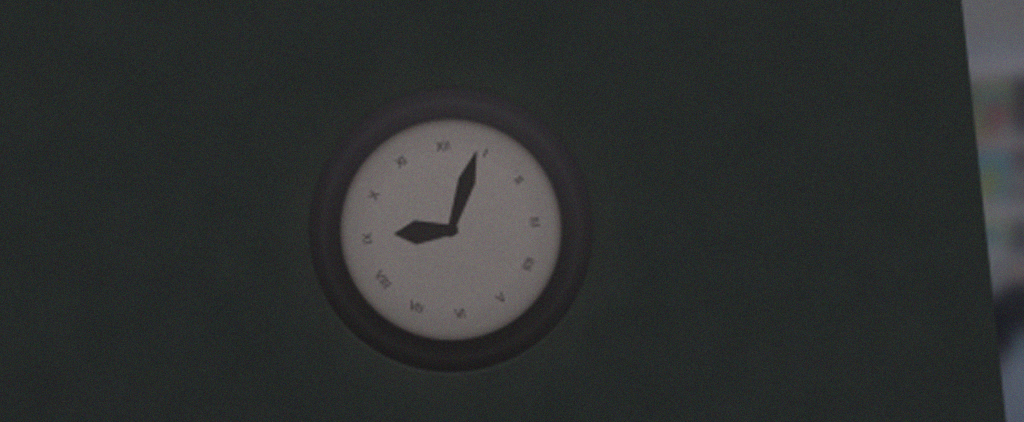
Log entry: 9h04
